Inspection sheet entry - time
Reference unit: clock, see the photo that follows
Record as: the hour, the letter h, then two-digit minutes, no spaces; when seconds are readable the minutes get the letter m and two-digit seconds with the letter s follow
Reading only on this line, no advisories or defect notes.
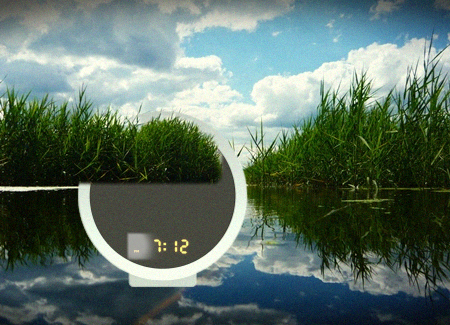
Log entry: 7h12
